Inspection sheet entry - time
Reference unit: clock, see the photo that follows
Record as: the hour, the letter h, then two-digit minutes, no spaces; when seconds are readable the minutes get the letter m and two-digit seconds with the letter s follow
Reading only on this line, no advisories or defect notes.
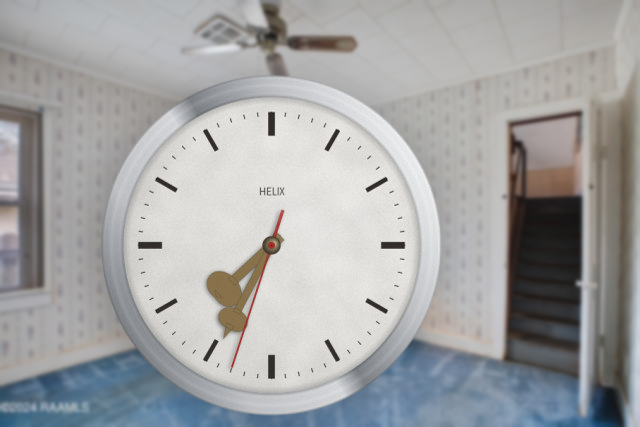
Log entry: 7h34m33s
